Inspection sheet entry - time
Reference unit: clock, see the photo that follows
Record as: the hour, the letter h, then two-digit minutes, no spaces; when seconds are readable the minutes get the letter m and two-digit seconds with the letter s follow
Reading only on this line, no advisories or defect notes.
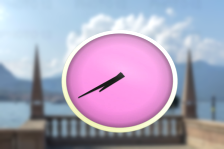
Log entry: 7h40
